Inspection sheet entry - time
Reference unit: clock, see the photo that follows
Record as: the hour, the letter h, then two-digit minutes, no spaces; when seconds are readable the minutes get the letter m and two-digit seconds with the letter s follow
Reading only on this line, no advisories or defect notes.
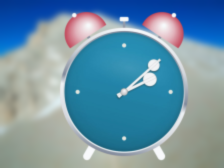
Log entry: 2h08
